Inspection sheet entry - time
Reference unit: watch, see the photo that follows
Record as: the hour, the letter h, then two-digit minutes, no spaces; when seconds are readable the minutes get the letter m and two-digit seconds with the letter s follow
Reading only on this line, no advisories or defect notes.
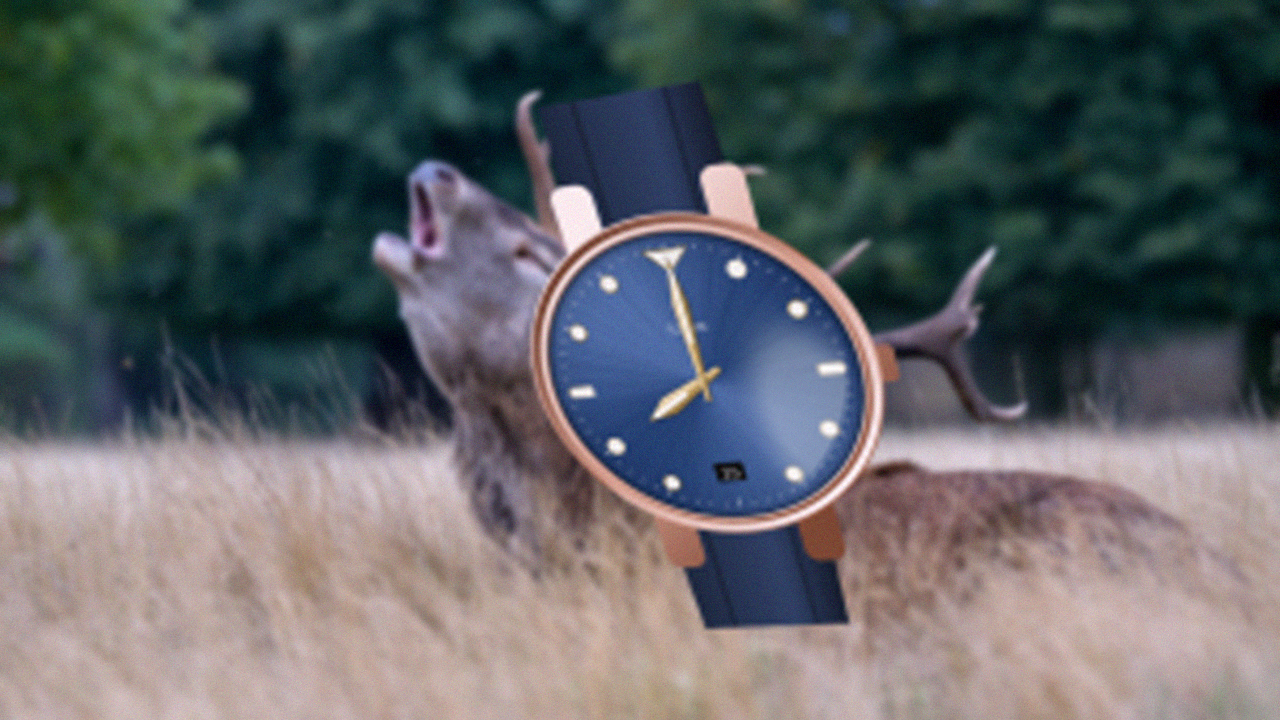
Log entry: 8h00
